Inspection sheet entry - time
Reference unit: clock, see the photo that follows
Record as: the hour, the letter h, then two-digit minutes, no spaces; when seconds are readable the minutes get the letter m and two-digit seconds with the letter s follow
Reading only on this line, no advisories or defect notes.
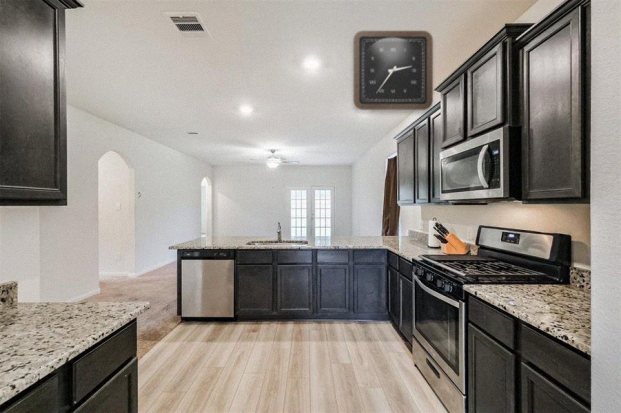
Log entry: 2h36
